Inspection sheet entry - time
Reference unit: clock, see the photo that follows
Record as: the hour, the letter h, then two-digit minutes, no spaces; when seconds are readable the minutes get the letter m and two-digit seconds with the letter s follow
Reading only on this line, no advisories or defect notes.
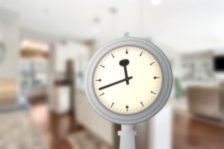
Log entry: 11h42
